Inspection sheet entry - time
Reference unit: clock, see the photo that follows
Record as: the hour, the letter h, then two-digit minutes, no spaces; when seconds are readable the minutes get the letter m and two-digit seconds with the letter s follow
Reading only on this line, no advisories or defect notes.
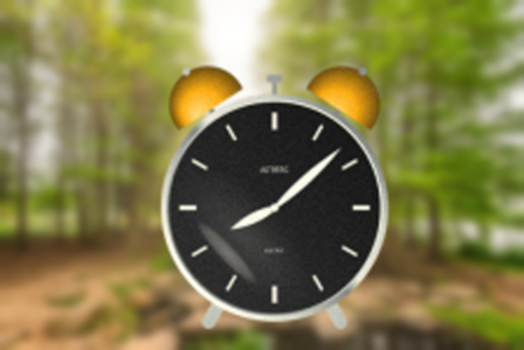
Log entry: 8h08
